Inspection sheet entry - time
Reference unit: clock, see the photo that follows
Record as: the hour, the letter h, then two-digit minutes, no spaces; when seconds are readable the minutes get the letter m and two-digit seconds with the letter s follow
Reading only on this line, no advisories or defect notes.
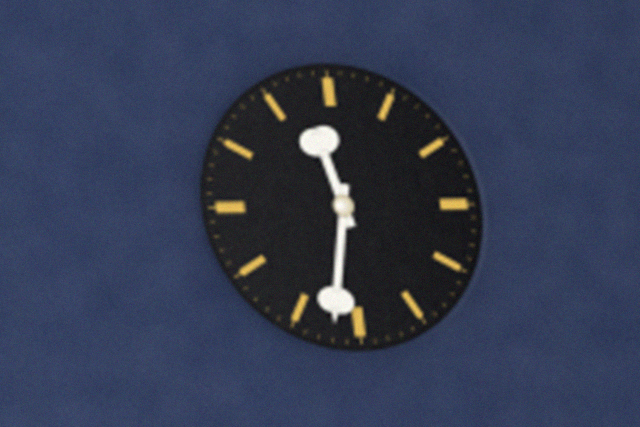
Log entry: 11h32
